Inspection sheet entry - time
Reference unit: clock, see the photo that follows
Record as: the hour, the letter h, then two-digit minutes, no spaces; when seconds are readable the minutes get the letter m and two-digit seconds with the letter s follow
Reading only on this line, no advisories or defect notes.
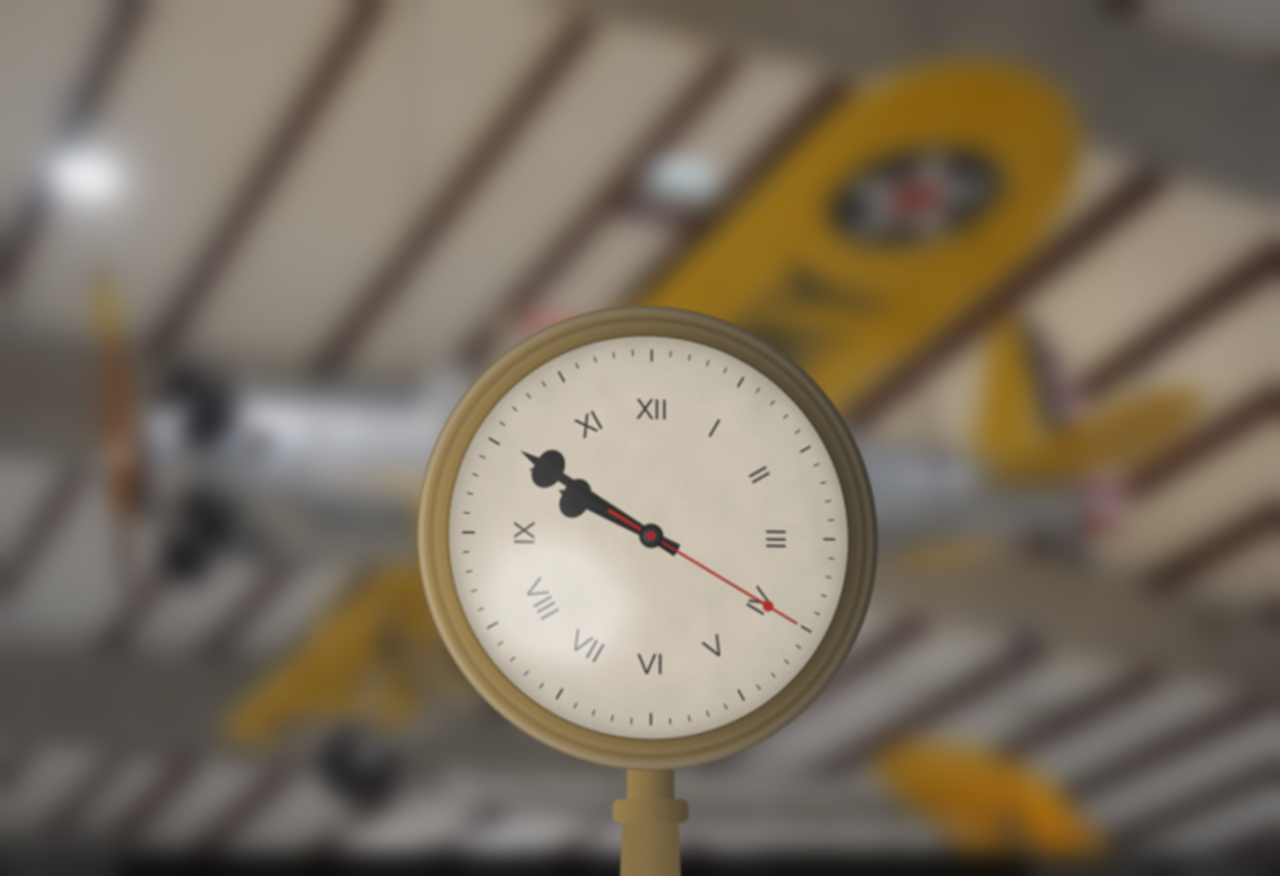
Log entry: 9h50m20s
